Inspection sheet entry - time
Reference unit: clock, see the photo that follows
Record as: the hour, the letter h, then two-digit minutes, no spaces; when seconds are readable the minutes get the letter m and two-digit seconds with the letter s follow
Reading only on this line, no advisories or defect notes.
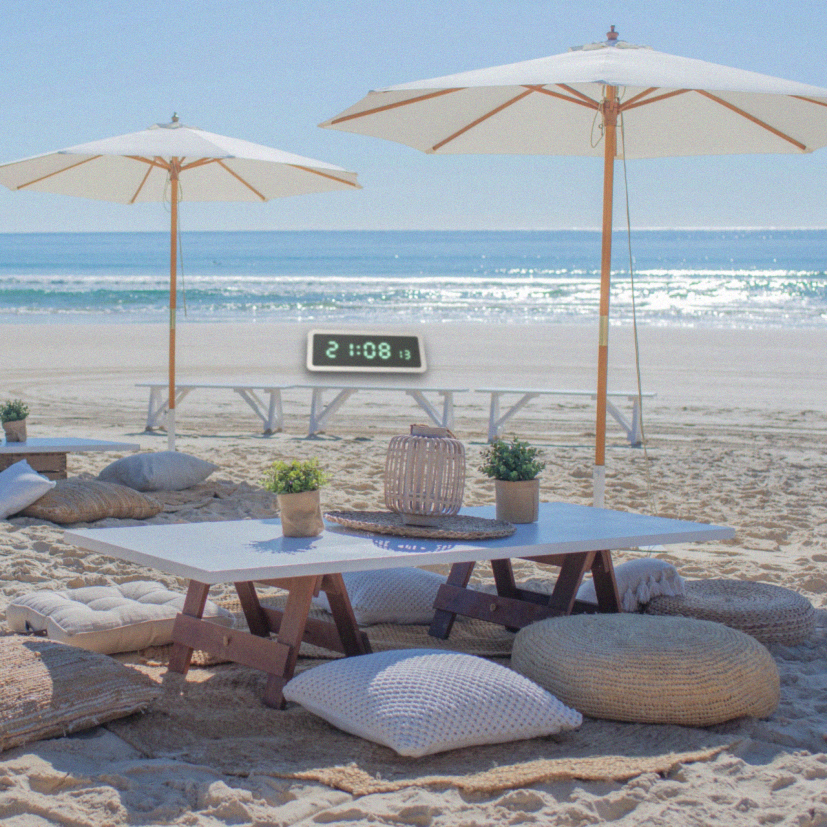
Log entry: 21h08
